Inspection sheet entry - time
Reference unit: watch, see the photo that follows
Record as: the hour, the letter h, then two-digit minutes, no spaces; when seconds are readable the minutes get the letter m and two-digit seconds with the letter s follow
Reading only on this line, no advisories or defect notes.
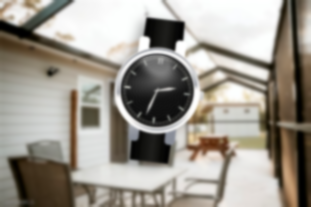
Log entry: 2h33
